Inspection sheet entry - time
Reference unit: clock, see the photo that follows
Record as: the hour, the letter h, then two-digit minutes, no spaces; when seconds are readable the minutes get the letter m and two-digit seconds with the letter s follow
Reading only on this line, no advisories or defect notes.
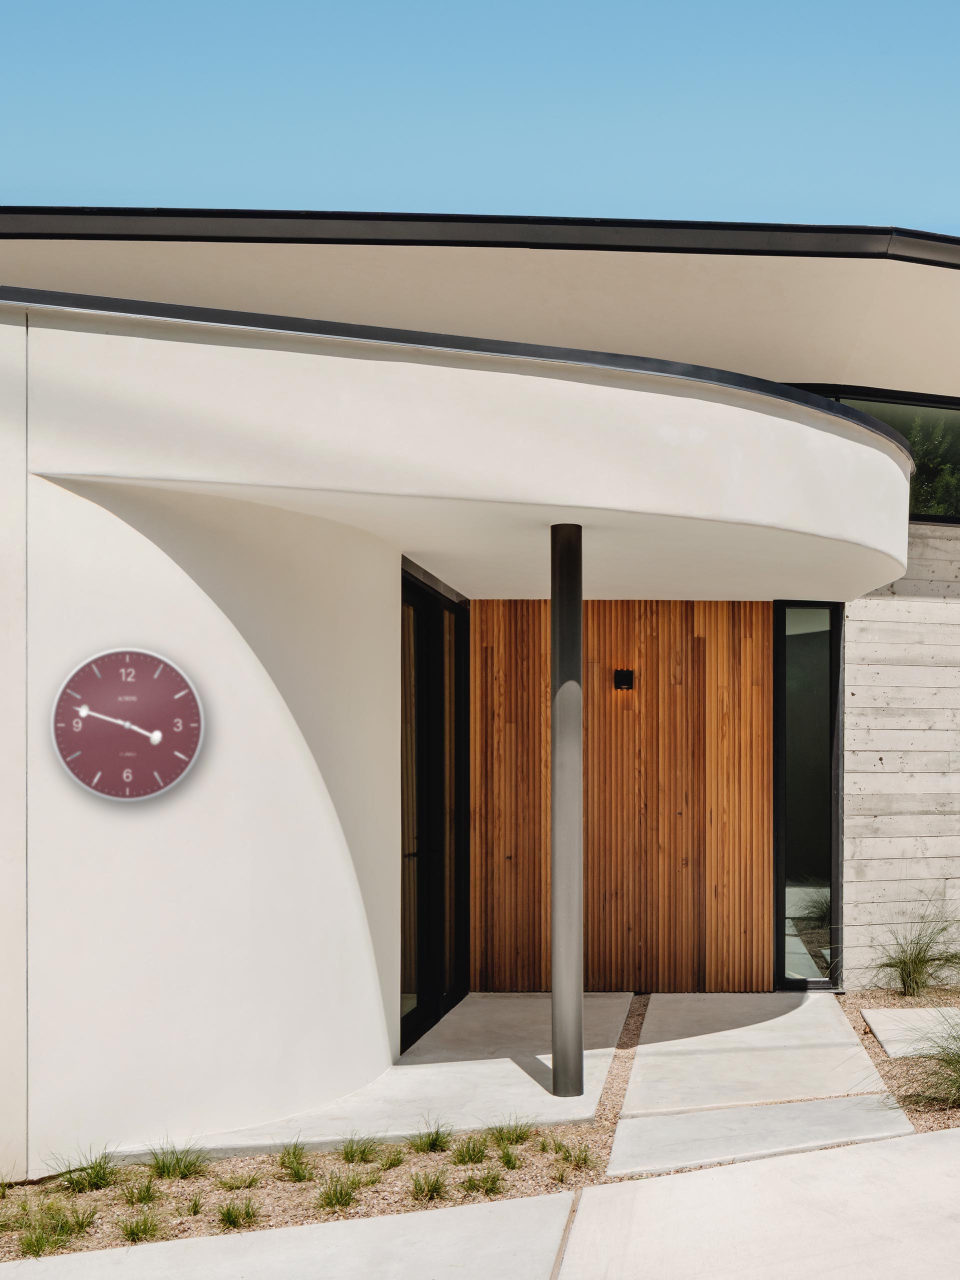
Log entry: 3h48
